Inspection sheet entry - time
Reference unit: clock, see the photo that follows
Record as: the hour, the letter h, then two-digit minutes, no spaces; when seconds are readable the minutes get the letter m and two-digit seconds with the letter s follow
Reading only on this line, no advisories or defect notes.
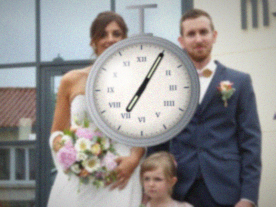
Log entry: 7h05
